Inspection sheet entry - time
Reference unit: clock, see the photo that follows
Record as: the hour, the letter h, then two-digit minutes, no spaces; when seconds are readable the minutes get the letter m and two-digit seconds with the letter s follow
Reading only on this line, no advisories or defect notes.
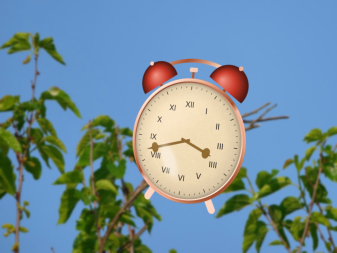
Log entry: 3h42
